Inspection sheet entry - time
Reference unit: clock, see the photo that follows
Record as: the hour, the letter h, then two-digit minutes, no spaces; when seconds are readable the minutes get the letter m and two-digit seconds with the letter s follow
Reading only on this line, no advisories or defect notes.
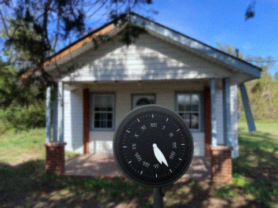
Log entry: 5h25
